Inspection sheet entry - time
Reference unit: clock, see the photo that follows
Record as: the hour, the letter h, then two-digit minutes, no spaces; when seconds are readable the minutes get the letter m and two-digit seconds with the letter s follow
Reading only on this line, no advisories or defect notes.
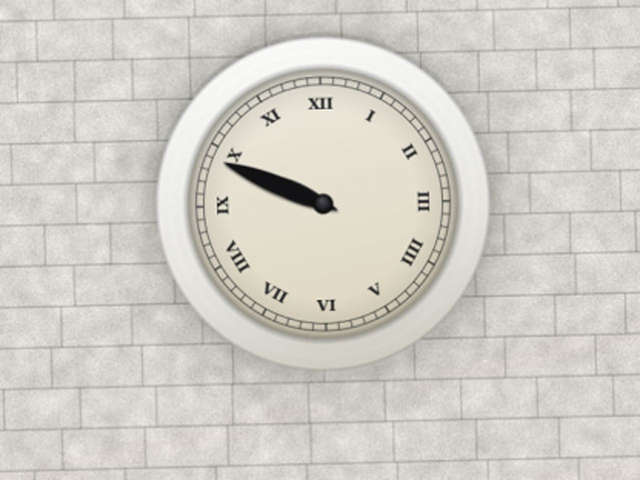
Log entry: 9h49
